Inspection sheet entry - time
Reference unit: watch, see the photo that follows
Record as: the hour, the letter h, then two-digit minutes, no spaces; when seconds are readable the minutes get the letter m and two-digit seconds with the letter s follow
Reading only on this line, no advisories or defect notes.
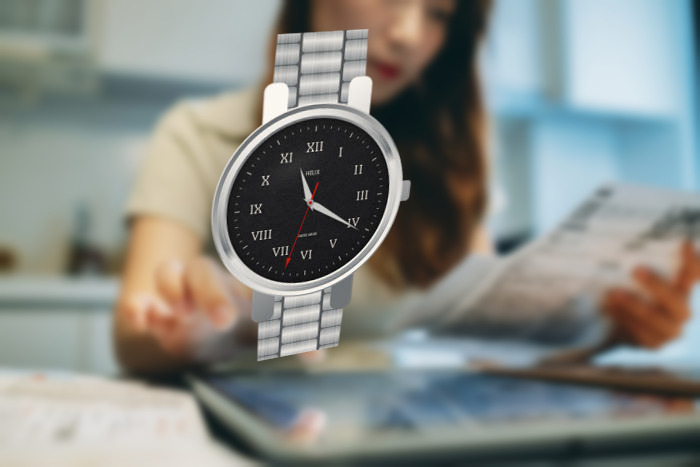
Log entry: 11h20m33s
